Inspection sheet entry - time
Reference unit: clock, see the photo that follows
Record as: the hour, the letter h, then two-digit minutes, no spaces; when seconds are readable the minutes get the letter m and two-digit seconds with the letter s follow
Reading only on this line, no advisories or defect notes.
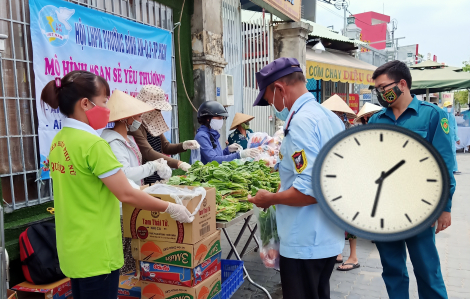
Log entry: 1h32
